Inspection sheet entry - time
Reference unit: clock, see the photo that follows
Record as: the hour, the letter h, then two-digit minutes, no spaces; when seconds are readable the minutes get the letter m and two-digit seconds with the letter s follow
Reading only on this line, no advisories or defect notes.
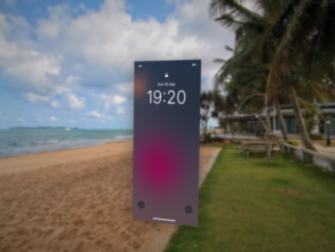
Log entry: 19h20
